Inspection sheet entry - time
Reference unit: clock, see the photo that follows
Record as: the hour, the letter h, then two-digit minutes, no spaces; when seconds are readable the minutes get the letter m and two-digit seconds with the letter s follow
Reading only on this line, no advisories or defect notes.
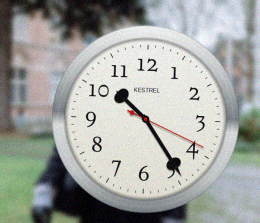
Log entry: 10h24m19s
